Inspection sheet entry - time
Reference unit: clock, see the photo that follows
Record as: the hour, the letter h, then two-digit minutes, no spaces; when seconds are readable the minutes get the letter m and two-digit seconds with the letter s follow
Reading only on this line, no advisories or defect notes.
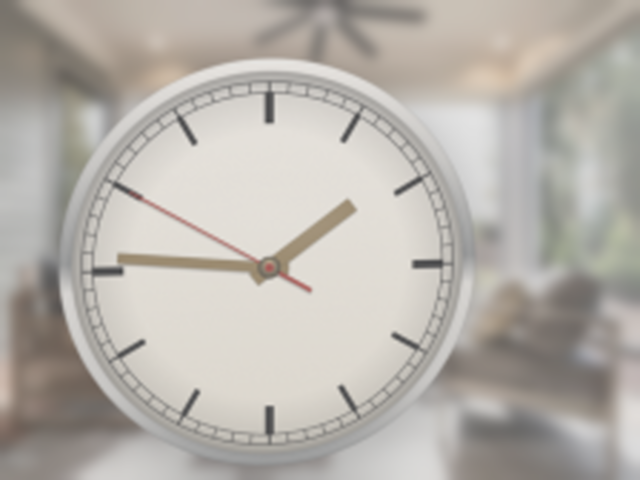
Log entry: 1h45m50s
